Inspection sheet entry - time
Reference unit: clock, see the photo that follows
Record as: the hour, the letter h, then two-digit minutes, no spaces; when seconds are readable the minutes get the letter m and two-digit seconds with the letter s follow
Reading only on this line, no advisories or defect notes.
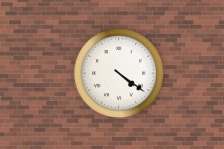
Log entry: 4h21
